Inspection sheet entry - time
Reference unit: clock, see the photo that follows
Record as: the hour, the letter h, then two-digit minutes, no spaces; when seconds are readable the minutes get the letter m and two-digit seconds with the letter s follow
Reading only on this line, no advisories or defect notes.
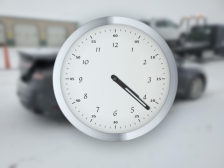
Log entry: 4h22
